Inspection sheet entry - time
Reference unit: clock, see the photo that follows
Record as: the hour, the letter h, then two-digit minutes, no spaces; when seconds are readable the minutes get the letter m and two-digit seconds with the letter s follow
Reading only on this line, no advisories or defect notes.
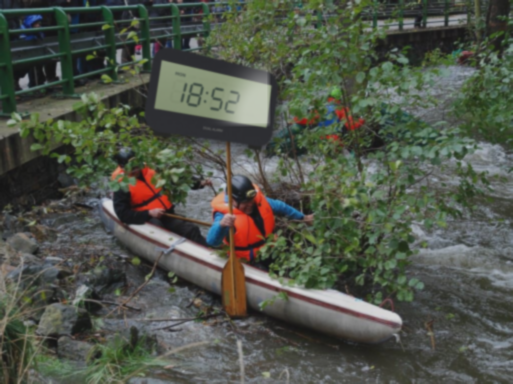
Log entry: 18h52
